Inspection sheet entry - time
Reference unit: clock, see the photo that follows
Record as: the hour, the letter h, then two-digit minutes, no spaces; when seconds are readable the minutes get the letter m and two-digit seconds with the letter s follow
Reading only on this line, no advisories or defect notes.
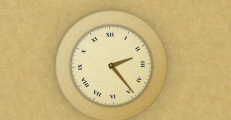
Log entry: 2h24
